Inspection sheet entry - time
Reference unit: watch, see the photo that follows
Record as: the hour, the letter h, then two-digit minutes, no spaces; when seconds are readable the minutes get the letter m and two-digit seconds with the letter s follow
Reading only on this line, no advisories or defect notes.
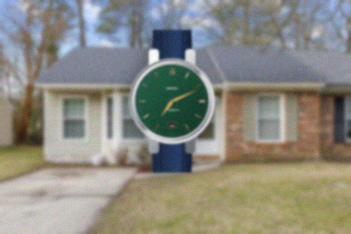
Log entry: 7h11
